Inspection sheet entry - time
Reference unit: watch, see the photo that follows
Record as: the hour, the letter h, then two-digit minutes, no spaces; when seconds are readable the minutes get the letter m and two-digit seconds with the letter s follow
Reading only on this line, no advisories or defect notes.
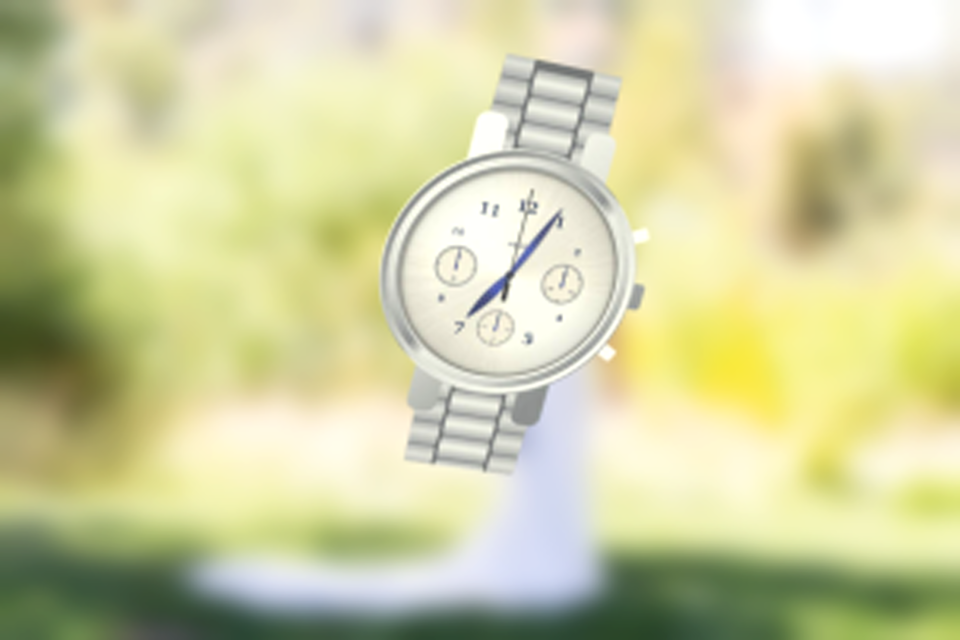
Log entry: 7h04
